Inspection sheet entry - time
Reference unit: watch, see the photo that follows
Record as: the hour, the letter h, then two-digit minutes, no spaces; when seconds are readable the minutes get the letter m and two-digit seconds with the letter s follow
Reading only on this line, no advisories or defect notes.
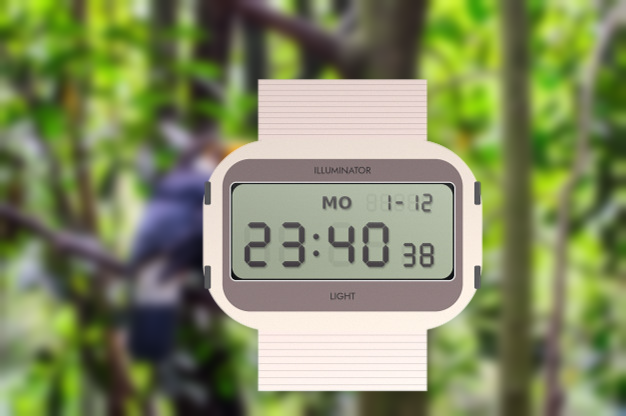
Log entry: 23h40m38s
